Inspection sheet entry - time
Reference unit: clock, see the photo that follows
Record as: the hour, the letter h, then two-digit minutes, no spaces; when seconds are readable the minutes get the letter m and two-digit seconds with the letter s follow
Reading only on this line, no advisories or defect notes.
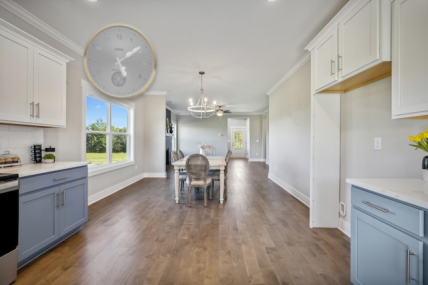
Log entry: 5h09
